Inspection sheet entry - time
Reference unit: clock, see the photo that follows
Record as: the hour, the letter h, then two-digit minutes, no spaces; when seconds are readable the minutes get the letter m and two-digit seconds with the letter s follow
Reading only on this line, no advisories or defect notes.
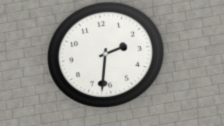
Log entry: 2h32
